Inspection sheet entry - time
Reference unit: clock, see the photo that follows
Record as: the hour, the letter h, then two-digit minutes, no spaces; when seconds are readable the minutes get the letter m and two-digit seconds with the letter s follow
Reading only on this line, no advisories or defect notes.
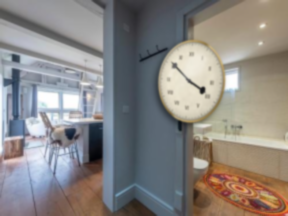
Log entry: 3h51
